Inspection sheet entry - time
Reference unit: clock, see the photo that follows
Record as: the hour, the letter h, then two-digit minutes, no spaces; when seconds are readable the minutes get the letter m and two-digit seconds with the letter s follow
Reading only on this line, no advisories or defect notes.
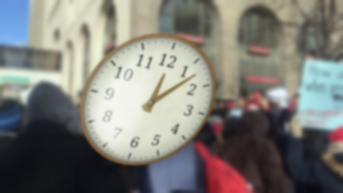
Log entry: 12h07
